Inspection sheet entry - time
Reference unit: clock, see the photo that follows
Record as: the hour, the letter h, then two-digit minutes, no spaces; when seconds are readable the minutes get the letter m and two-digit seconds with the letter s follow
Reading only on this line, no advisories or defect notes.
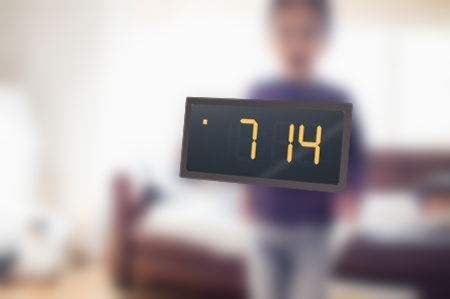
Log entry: 7h14
